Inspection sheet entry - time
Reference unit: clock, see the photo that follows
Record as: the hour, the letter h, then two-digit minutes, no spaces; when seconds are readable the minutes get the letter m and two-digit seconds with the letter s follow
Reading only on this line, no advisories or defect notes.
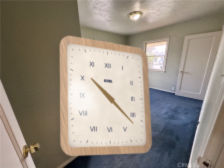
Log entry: 10h22
